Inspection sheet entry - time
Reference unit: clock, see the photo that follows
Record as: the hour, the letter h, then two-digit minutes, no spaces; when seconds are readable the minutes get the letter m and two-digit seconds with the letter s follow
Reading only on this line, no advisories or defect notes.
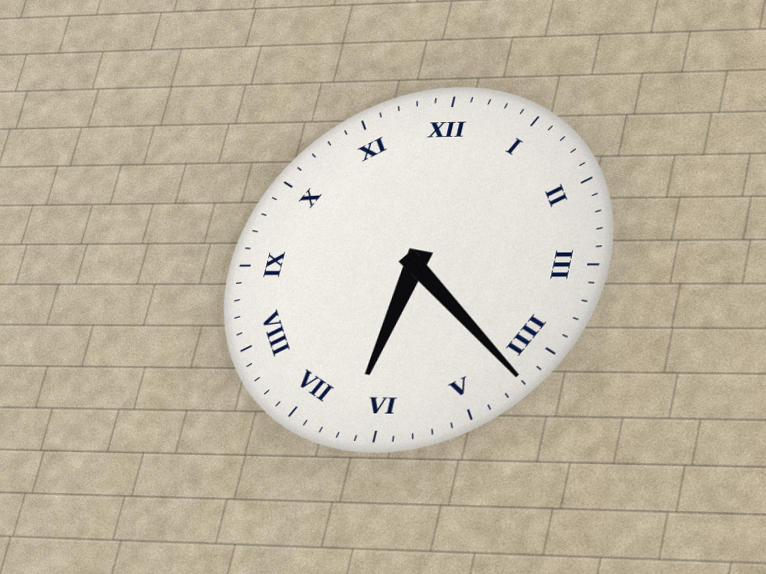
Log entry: 6h22
